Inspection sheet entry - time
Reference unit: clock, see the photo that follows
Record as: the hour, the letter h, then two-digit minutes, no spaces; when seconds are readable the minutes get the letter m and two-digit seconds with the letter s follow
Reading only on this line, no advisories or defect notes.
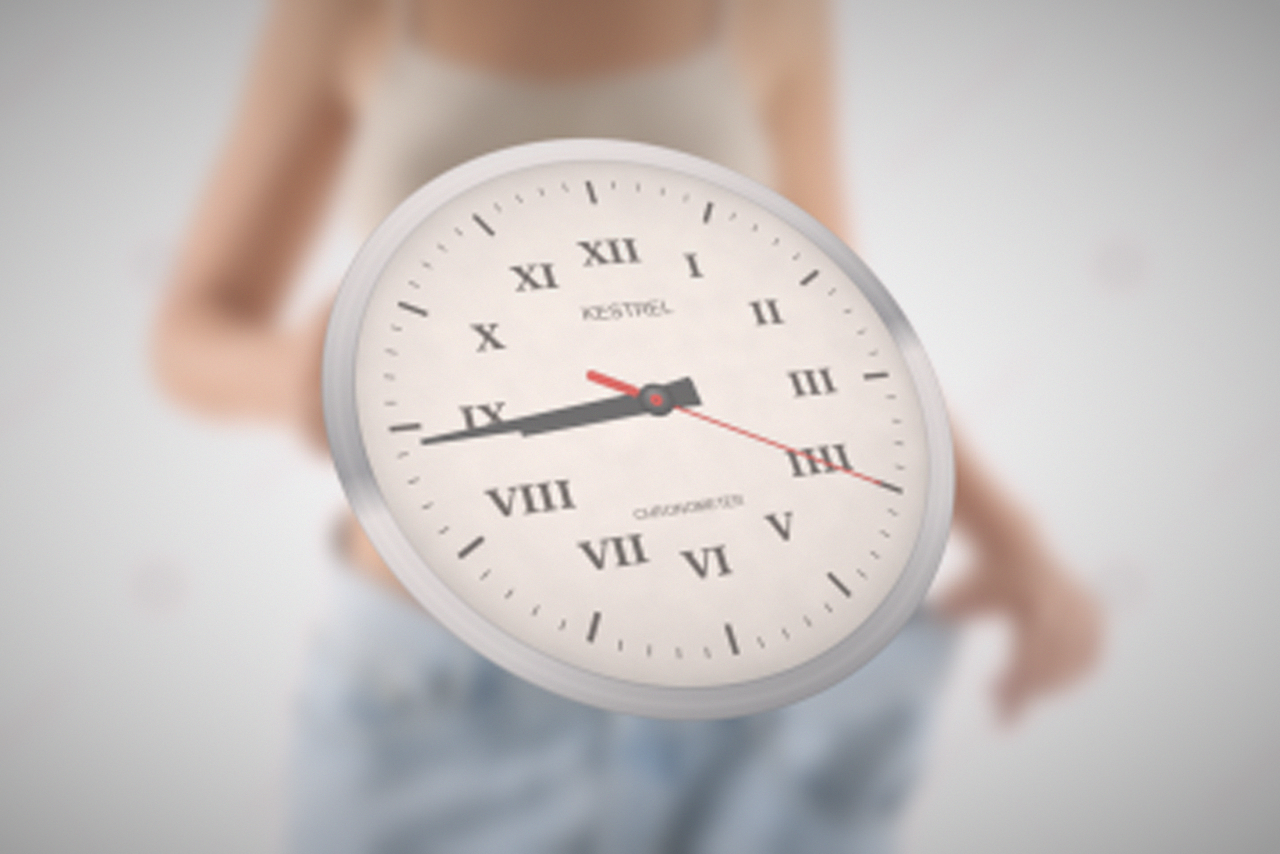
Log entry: 8h44m20s
